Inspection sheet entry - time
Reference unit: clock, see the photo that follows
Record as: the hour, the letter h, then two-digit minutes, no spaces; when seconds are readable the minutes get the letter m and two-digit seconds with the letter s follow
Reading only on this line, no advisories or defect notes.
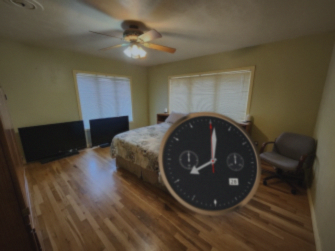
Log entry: 8h01
